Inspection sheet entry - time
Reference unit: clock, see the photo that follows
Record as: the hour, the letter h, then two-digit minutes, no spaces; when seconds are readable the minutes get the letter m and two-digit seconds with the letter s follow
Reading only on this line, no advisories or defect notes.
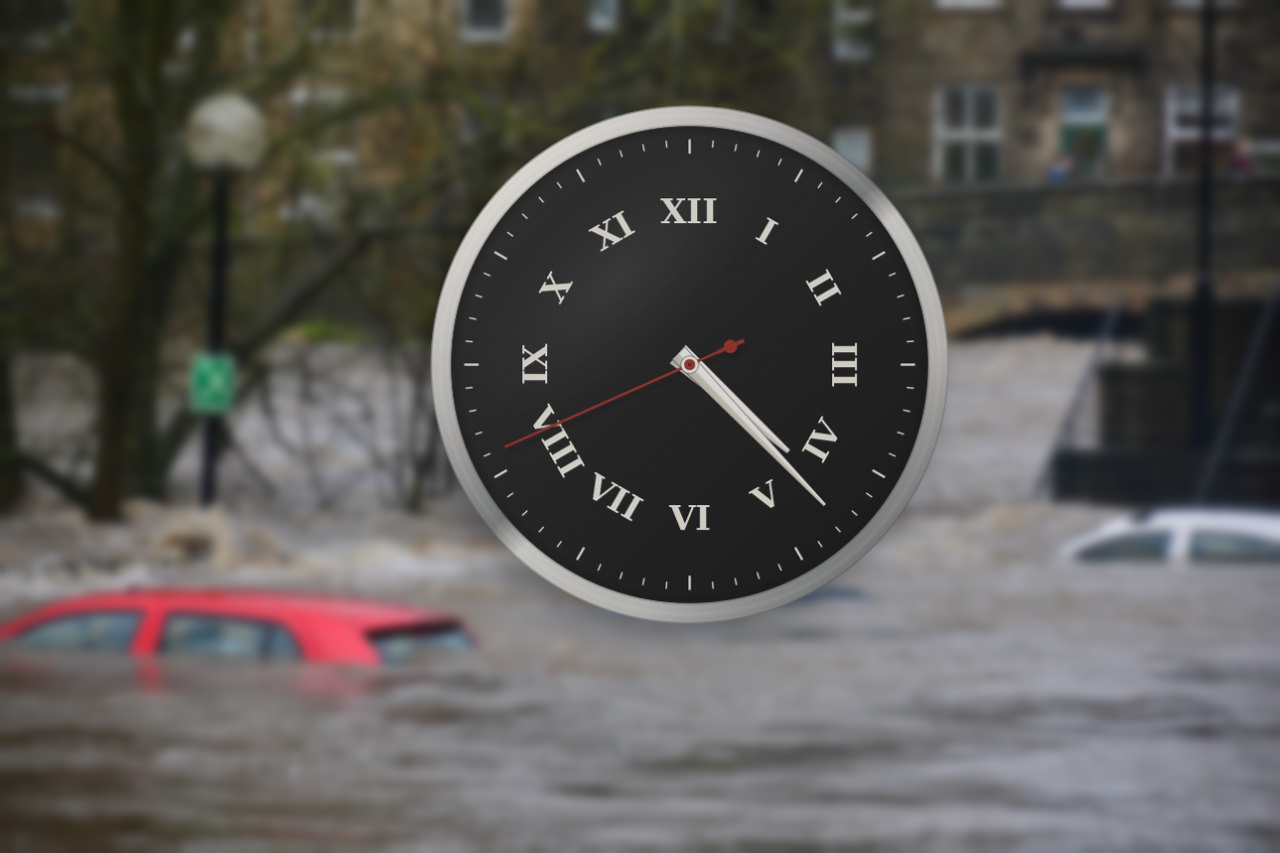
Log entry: 4h22m41s
